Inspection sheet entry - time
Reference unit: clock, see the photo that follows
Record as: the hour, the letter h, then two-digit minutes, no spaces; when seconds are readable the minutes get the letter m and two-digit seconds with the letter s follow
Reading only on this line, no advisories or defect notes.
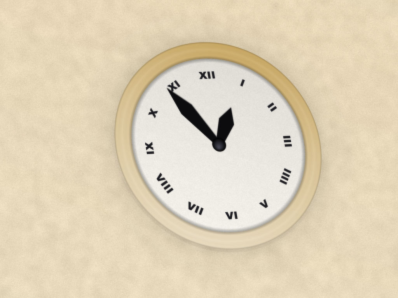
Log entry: 12h54
